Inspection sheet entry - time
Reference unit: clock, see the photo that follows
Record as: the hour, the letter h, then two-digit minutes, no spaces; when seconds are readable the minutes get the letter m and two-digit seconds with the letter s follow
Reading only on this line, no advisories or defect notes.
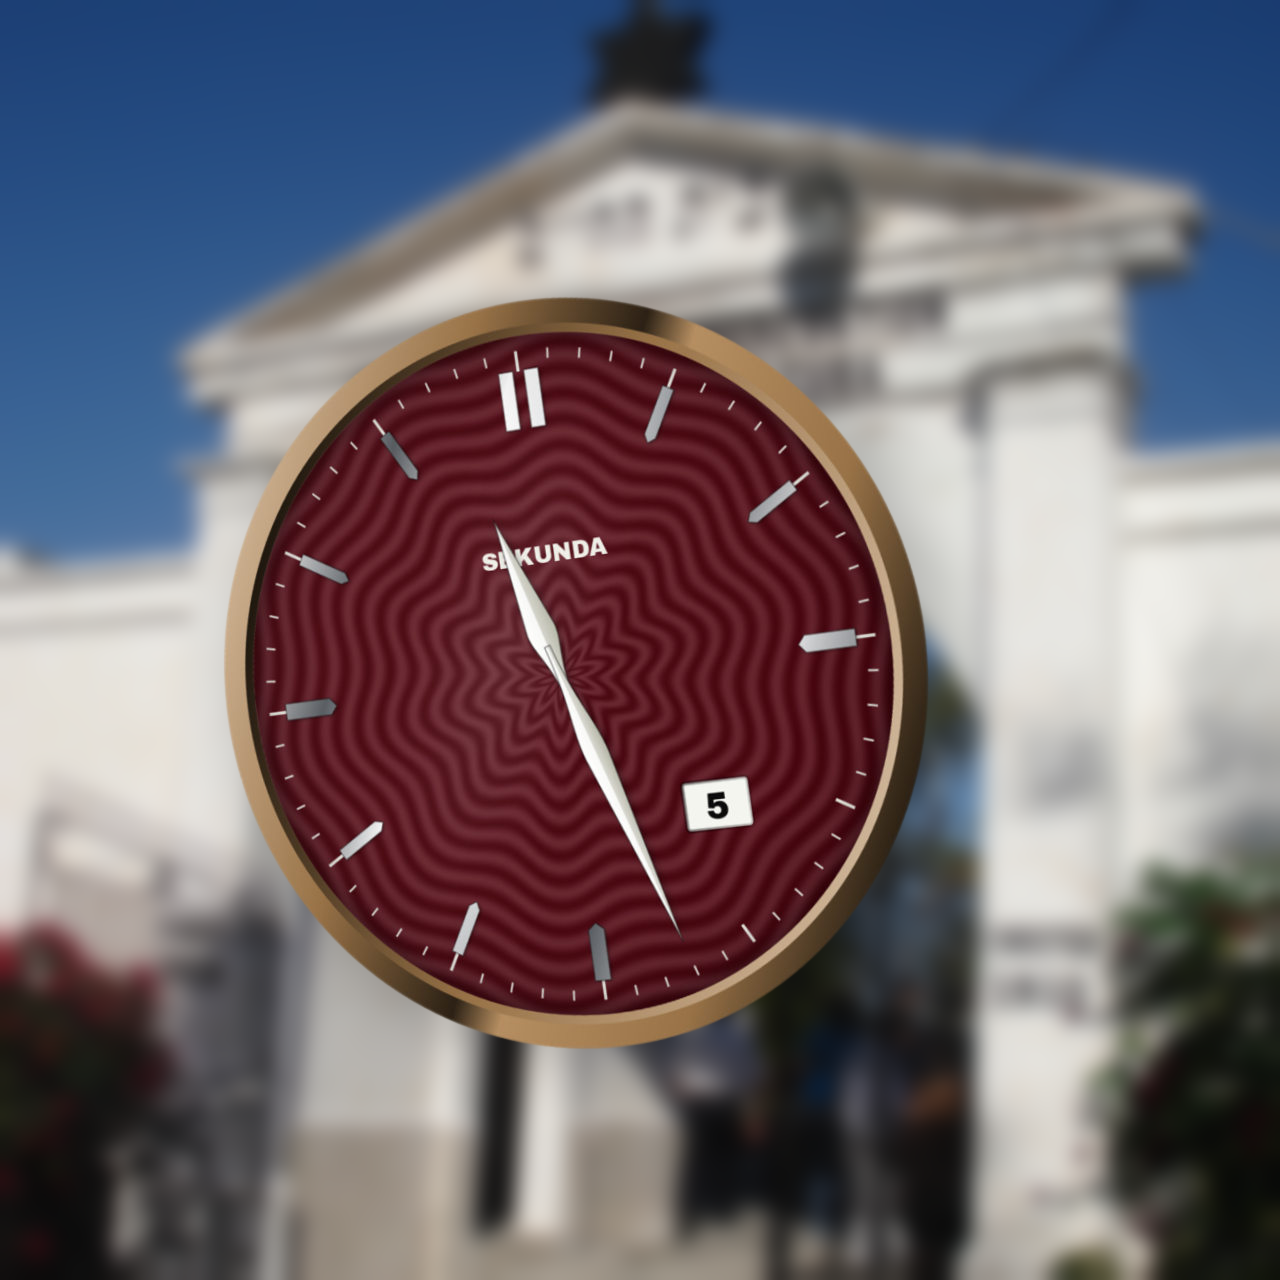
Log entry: 11h27
